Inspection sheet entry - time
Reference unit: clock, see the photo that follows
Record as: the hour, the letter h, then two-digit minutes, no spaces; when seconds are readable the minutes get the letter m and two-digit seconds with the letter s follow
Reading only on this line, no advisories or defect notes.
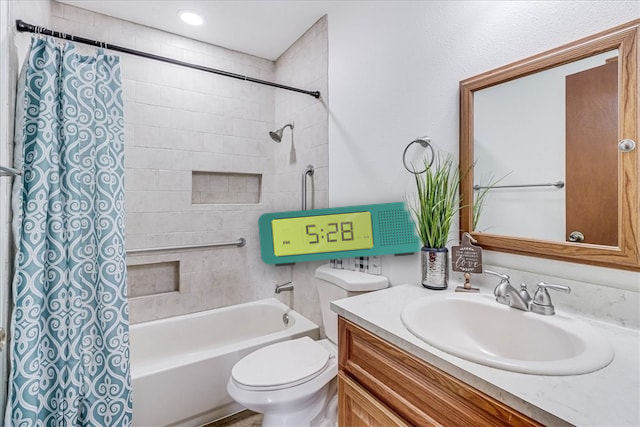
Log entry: 5h28
